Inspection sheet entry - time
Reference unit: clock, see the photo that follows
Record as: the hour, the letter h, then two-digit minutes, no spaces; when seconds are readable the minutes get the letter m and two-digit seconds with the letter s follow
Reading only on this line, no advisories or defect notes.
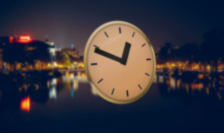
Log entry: 12h49
